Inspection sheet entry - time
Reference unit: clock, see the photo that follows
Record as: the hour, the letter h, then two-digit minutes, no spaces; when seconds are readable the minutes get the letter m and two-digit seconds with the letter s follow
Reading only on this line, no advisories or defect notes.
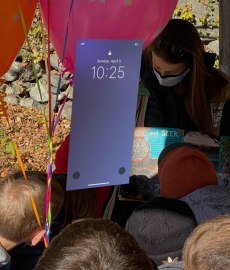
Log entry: 10h25
